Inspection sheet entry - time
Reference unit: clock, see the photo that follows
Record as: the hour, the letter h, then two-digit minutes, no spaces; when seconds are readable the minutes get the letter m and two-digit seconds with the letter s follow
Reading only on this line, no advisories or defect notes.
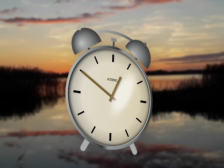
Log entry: 12h50
